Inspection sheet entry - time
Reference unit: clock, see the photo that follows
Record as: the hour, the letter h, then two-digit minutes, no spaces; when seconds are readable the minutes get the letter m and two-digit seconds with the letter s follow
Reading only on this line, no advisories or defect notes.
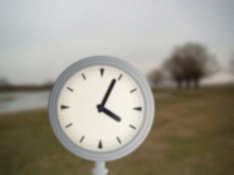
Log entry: 4h04
